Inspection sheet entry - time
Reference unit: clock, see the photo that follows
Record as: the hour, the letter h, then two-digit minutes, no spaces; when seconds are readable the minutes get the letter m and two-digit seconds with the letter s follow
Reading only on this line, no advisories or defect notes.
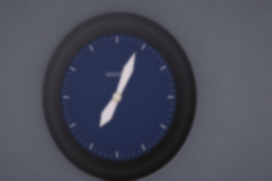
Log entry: 7h04
